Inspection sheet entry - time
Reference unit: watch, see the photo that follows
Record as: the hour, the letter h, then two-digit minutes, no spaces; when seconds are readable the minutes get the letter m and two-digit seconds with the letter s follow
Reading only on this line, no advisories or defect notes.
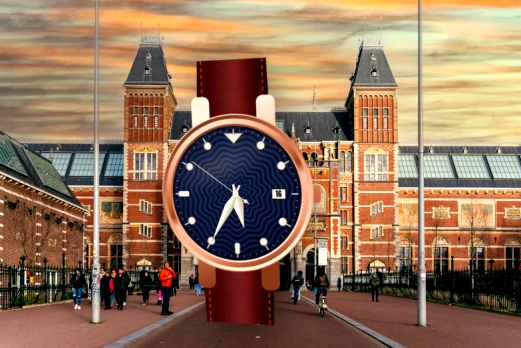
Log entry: 5h34m51s
